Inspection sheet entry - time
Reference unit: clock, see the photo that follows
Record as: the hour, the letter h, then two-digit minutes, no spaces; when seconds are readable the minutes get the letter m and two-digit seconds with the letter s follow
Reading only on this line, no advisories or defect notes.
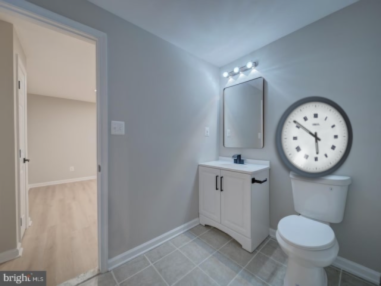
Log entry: 5h51
